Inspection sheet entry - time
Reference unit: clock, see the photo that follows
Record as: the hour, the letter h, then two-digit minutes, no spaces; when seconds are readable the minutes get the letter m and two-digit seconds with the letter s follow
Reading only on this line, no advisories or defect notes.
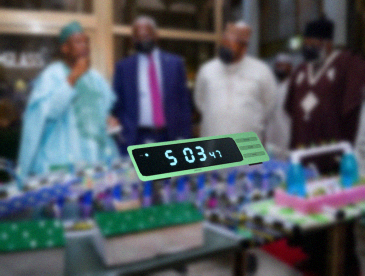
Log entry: 5h03m47s
